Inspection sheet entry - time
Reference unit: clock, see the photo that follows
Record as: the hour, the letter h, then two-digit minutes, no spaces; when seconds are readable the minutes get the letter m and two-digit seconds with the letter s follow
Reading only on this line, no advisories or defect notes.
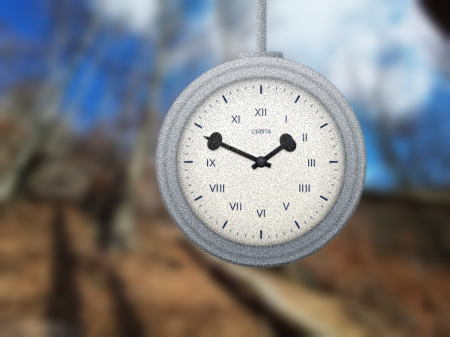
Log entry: 1h49
